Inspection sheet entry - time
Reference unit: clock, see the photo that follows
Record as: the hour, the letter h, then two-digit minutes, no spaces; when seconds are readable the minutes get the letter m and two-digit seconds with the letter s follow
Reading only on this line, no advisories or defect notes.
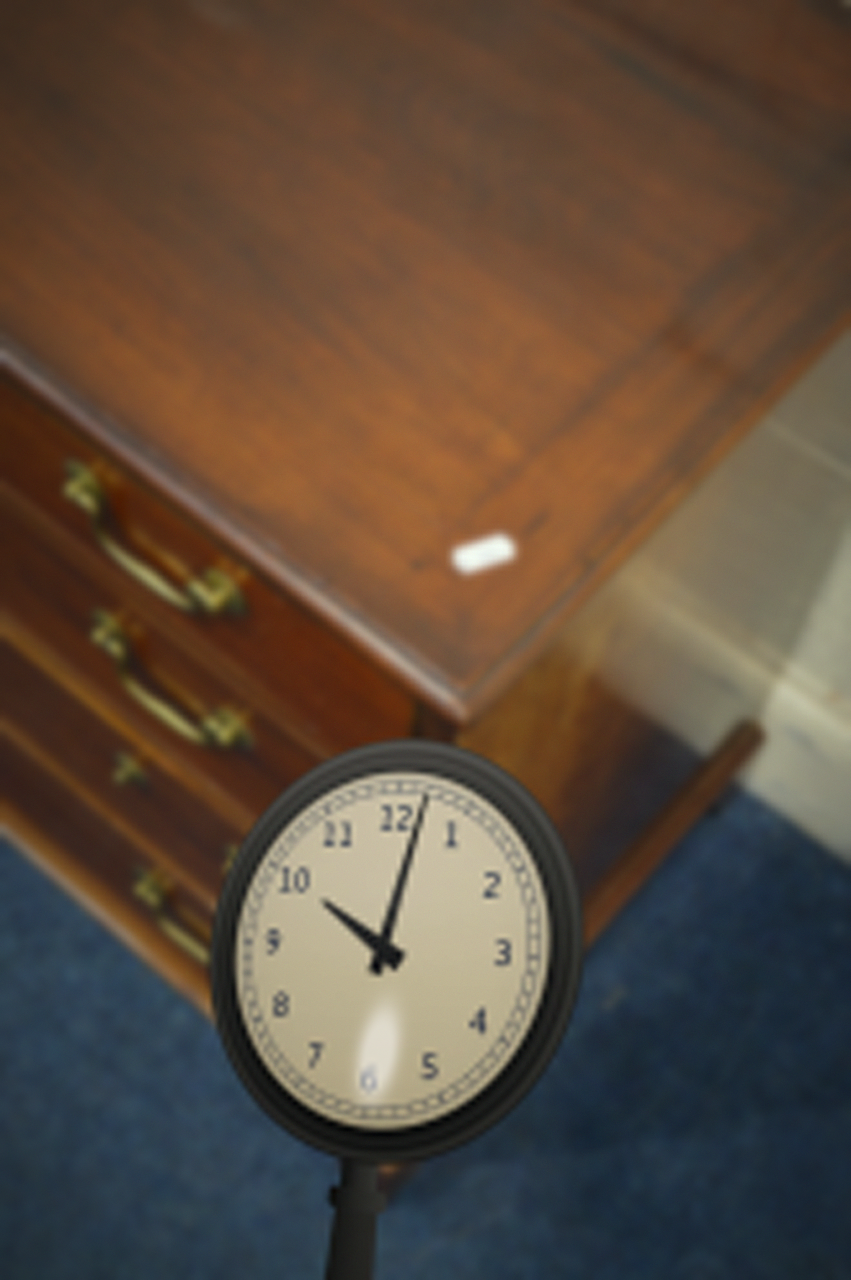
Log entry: 10h02
